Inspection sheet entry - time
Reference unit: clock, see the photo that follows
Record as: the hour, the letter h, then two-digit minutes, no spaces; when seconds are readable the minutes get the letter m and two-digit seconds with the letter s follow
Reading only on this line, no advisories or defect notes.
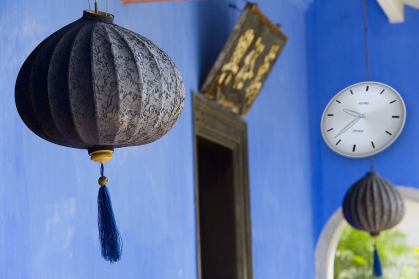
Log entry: 9h37
